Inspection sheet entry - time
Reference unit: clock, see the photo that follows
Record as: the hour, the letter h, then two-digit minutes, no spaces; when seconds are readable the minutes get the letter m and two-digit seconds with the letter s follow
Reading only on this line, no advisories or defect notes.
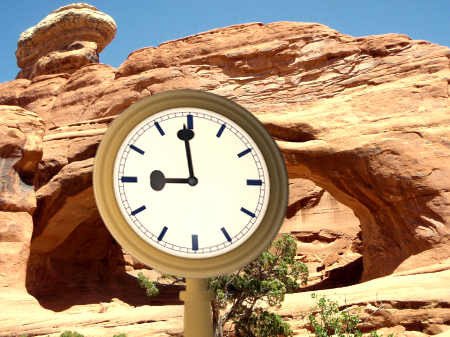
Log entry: 8h59
